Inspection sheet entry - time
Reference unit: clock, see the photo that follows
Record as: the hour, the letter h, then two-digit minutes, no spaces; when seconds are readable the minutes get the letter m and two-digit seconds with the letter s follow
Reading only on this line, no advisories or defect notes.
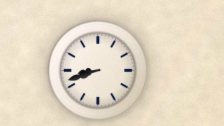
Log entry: 8h42
